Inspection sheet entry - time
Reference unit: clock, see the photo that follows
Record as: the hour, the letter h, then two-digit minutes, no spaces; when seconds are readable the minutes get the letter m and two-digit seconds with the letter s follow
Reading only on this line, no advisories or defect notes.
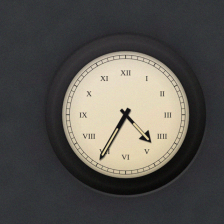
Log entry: 4h35
